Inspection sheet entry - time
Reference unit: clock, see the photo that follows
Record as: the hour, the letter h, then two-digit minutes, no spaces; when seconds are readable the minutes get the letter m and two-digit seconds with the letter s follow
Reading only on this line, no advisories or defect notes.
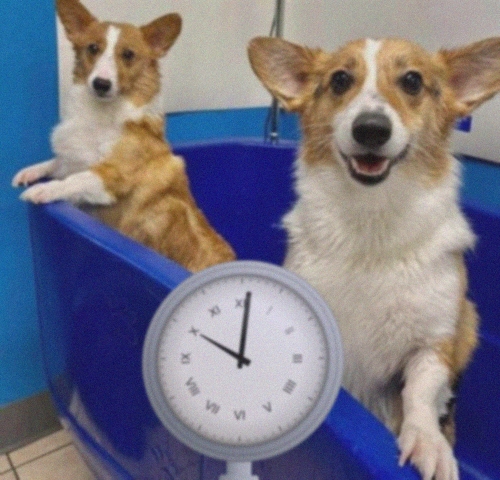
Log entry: 10h01
